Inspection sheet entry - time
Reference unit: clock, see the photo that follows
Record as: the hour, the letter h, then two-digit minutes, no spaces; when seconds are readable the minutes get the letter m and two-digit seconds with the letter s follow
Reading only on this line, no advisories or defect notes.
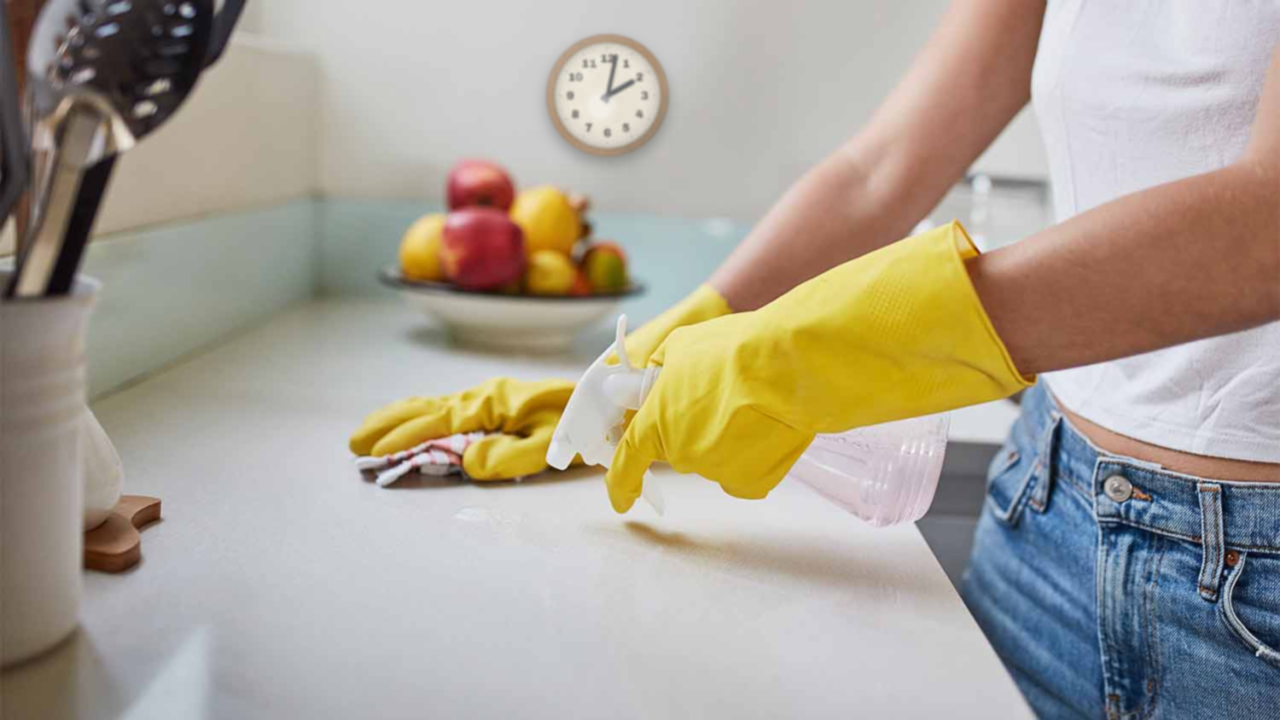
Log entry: 2h02
